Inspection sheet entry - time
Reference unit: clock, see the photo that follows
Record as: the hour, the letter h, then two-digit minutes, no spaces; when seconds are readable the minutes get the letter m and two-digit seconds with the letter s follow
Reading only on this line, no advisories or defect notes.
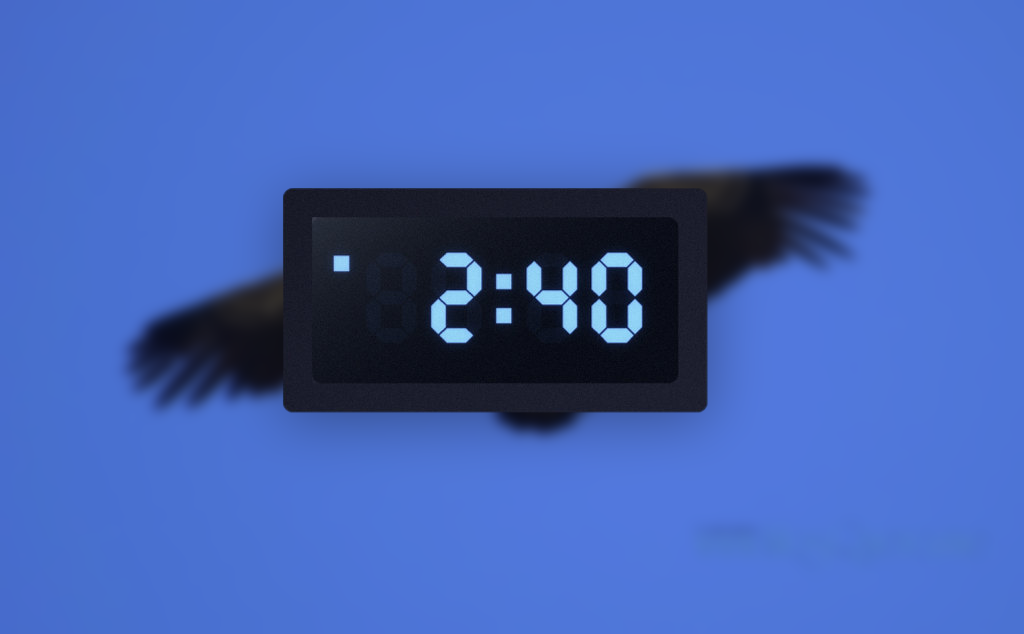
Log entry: 2h40
